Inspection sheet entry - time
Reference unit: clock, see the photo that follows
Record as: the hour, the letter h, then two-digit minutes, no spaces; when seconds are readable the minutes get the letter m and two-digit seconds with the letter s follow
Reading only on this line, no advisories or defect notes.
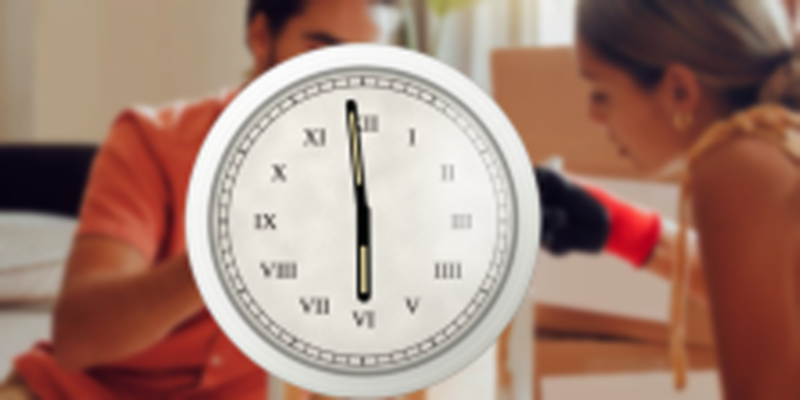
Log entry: 5h59
